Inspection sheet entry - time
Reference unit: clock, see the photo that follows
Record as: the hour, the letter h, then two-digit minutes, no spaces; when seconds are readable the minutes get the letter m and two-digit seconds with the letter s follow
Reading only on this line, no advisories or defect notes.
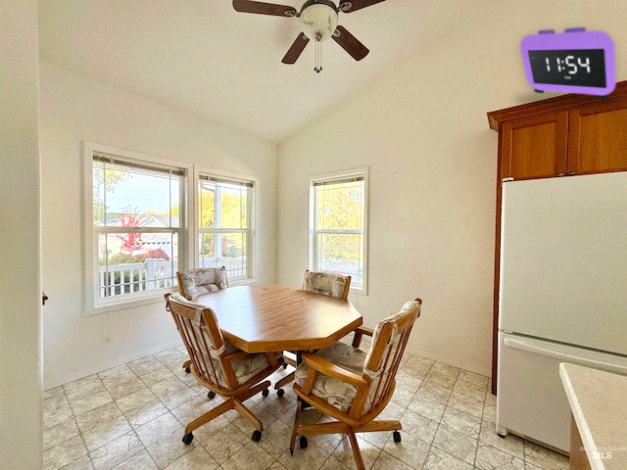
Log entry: 11h54
